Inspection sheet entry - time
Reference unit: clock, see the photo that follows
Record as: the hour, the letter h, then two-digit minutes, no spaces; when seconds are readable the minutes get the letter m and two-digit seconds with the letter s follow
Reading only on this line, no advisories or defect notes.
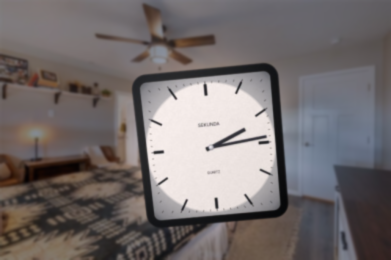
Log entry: 2h14
